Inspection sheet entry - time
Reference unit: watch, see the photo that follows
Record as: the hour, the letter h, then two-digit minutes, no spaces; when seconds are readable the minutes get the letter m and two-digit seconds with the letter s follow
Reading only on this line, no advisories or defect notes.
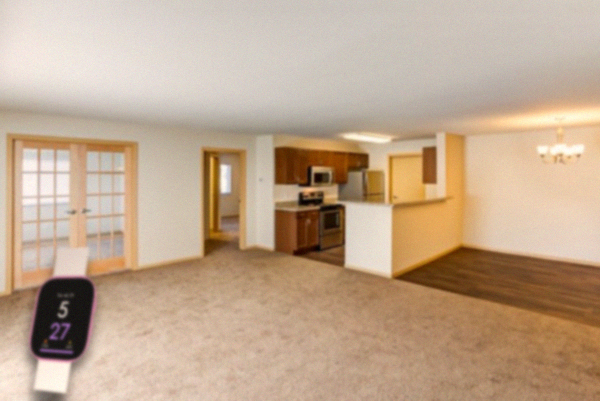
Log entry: 5h27
